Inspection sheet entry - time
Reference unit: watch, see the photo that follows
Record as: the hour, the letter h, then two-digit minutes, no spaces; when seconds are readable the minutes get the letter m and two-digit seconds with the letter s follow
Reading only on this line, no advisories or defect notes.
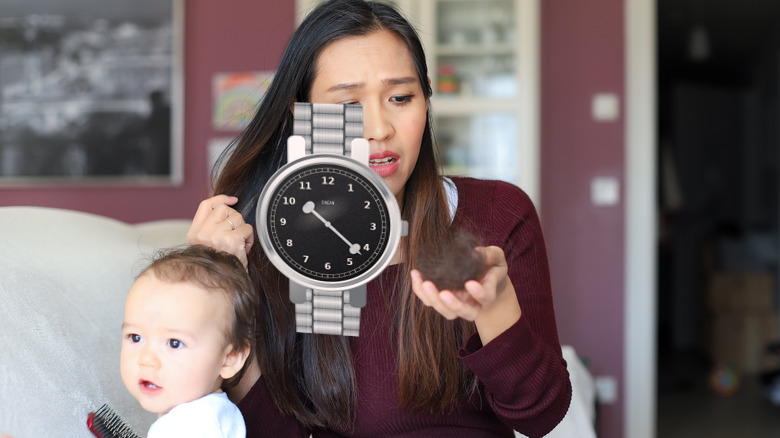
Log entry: 10h22
